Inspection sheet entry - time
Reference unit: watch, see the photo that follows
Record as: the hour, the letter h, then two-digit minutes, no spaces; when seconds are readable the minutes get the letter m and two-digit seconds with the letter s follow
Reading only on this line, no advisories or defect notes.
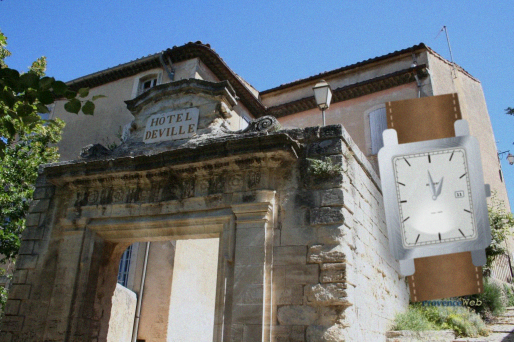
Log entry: 12h59
